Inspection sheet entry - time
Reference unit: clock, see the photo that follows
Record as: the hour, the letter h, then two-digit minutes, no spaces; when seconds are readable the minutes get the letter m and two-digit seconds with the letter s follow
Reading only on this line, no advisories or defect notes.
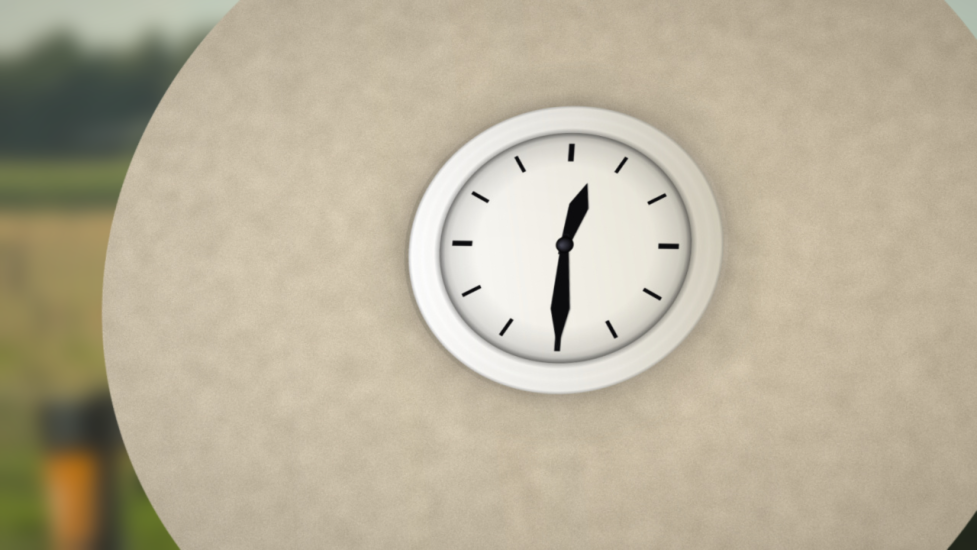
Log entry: 12h30
